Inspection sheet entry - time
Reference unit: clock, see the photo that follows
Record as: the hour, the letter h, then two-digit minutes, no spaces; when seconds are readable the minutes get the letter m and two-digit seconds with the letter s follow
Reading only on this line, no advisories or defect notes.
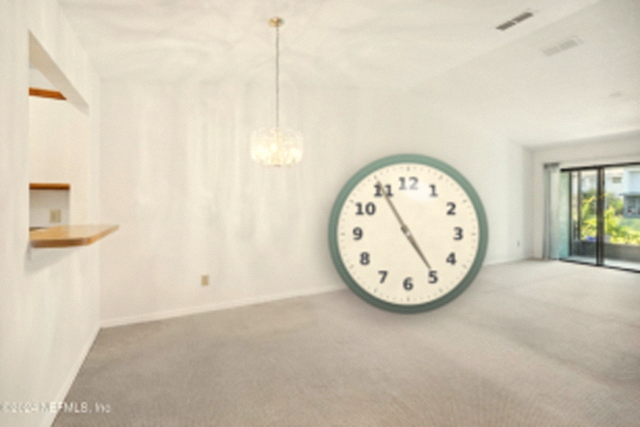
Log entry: 4h55
